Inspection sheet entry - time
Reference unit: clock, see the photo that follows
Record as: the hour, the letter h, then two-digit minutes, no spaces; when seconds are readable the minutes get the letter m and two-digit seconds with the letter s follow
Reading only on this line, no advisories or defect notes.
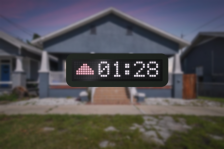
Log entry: 1h28
